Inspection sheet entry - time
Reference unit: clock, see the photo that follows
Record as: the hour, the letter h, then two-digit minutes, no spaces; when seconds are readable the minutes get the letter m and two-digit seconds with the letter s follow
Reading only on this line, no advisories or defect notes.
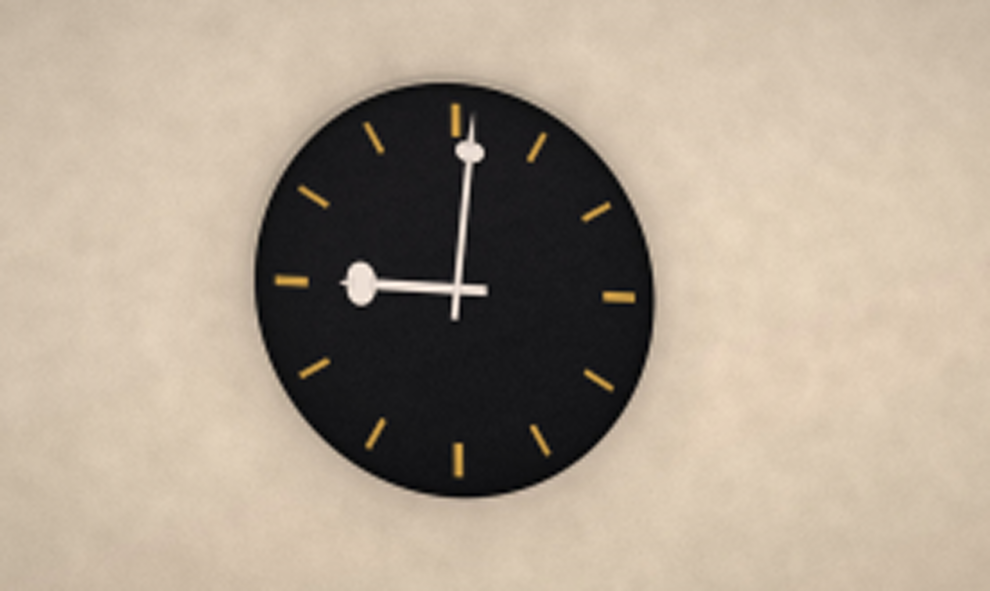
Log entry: 9h01
